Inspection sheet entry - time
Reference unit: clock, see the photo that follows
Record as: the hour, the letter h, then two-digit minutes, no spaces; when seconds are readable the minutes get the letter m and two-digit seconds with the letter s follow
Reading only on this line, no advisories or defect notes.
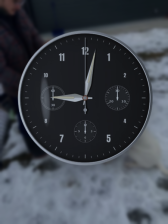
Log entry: 9h02
